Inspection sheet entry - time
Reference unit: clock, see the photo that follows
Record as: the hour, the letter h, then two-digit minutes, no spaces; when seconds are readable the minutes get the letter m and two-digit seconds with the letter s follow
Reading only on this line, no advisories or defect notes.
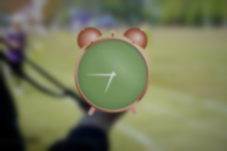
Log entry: 6h45
